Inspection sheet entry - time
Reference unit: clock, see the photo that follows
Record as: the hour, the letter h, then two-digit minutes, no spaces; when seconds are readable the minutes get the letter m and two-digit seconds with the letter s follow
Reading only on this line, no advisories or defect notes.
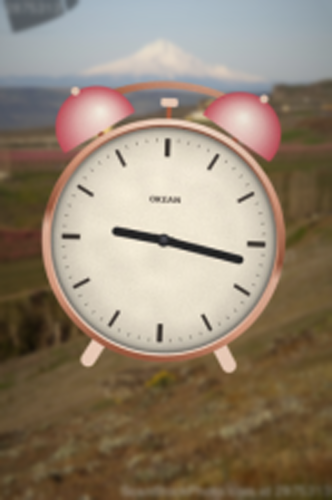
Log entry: 9h17
